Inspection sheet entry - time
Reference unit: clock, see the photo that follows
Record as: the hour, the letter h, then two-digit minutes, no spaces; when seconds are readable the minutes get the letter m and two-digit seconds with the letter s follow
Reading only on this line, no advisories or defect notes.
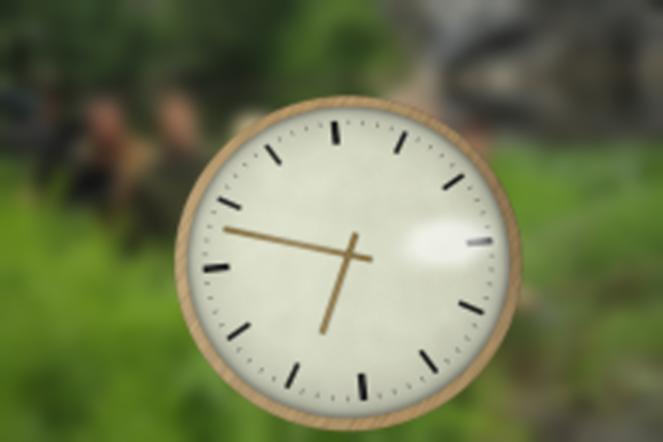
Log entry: 6h48
